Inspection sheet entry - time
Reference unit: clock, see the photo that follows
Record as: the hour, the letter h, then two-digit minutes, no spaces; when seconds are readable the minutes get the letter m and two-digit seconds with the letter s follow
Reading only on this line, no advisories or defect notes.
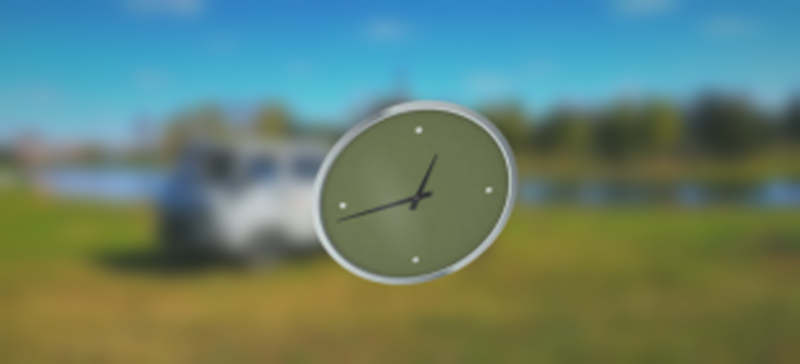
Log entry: 12h43
